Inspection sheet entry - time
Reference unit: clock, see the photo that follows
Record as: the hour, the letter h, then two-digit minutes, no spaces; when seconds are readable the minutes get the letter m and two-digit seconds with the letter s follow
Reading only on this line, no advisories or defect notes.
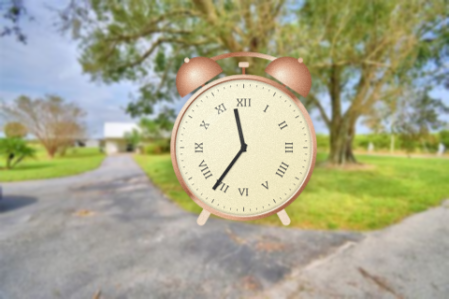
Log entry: 11h36
